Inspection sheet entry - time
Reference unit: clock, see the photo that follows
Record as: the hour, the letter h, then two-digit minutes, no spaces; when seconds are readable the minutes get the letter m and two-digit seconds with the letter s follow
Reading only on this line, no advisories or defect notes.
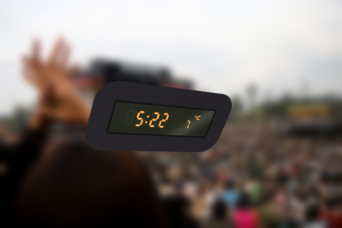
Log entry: 5h22
